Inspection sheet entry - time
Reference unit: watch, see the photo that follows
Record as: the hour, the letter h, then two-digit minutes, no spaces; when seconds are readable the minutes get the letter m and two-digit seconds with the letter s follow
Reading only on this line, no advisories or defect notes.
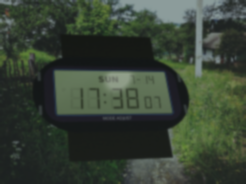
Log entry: 17h38m07s
